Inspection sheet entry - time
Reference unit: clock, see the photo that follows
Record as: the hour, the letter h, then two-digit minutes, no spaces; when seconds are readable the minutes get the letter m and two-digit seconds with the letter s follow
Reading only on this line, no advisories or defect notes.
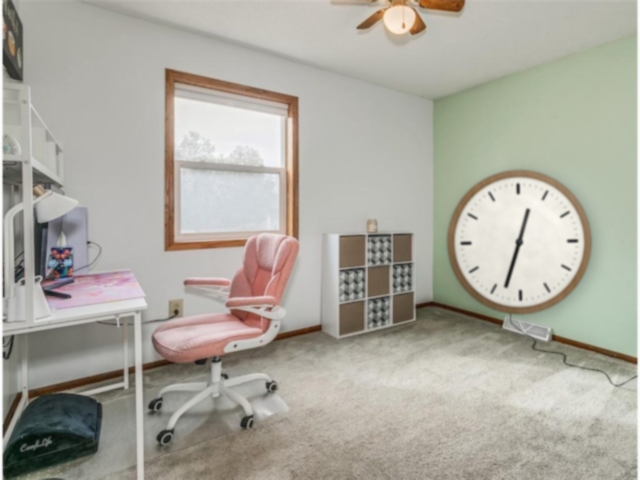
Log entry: 12h33
